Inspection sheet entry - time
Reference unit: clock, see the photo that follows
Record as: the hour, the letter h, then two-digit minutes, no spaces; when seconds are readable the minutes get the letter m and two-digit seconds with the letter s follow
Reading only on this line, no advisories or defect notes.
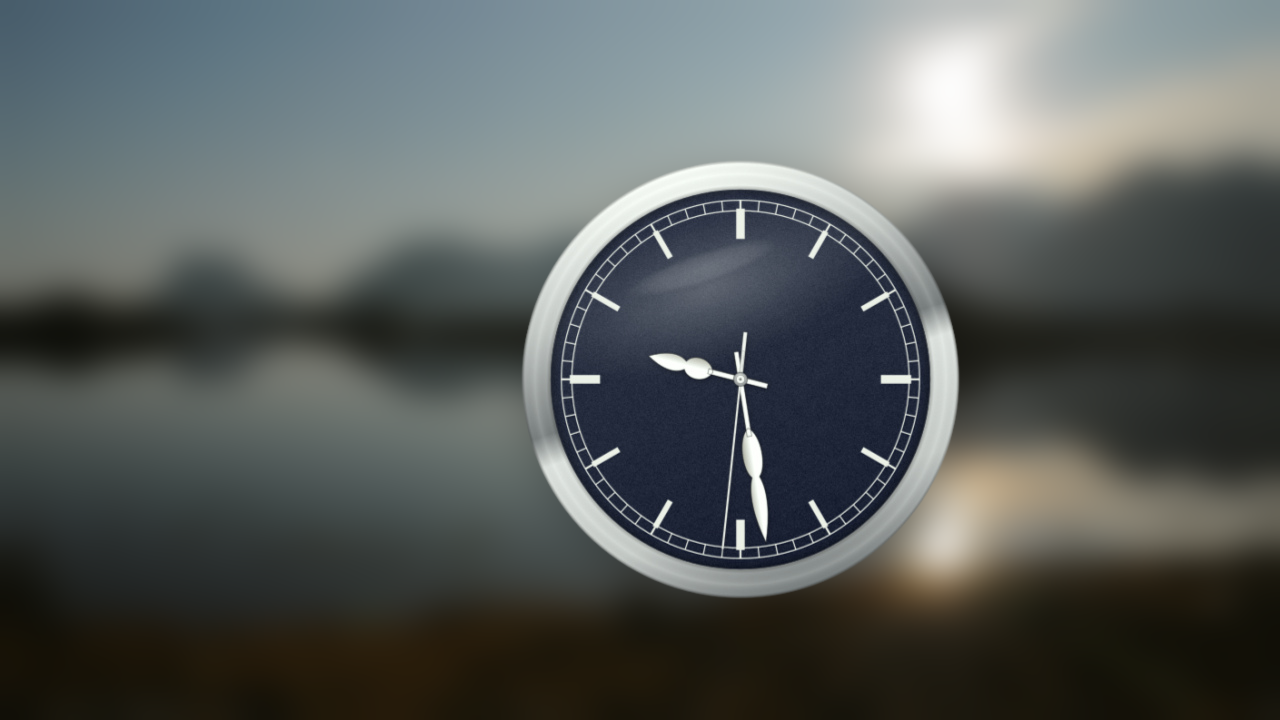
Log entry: 9h28m31s
